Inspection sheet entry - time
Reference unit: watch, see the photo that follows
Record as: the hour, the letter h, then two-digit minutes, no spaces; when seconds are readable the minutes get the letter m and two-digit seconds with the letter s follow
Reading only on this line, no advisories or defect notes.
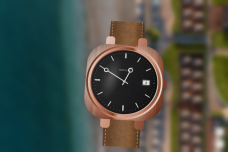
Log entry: 12h50
